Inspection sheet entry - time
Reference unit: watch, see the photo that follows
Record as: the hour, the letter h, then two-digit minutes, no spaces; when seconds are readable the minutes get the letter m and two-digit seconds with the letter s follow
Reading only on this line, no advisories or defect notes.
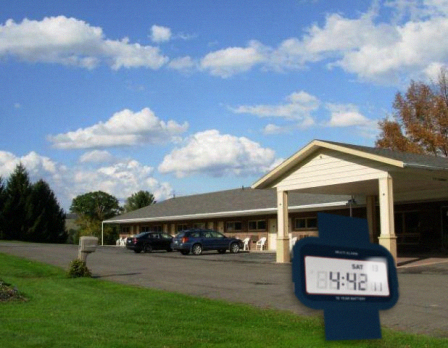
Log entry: 4h42
